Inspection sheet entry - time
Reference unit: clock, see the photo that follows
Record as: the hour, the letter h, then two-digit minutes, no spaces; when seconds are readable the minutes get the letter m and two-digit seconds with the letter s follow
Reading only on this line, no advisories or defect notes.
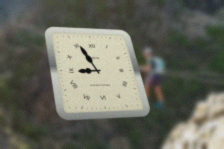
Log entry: 8h56
